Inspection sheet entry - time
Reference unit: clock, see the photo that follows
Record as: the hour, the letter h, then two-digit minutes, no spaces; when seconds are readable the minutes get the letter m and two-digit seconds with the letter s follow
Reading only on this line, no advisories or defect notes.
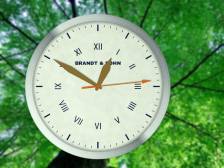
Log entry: 12h50m14s
